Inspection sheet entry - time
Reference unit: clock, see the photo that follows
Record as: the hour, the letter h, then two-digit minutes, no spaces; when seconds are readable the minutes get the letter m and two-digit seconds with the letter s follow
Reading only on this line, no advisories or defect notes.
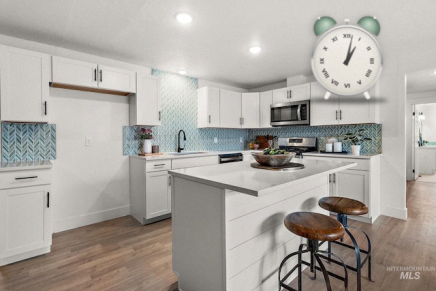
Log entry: 1h02
